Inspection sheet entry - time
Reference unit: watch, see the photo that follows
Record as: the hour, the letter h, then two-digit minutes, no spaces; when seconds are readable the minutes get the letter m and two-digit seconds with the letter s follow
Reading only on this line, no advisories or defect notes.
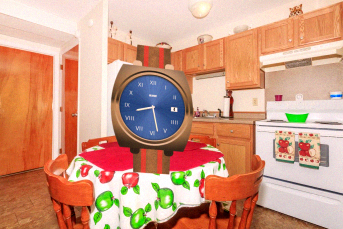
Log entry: 8h28
